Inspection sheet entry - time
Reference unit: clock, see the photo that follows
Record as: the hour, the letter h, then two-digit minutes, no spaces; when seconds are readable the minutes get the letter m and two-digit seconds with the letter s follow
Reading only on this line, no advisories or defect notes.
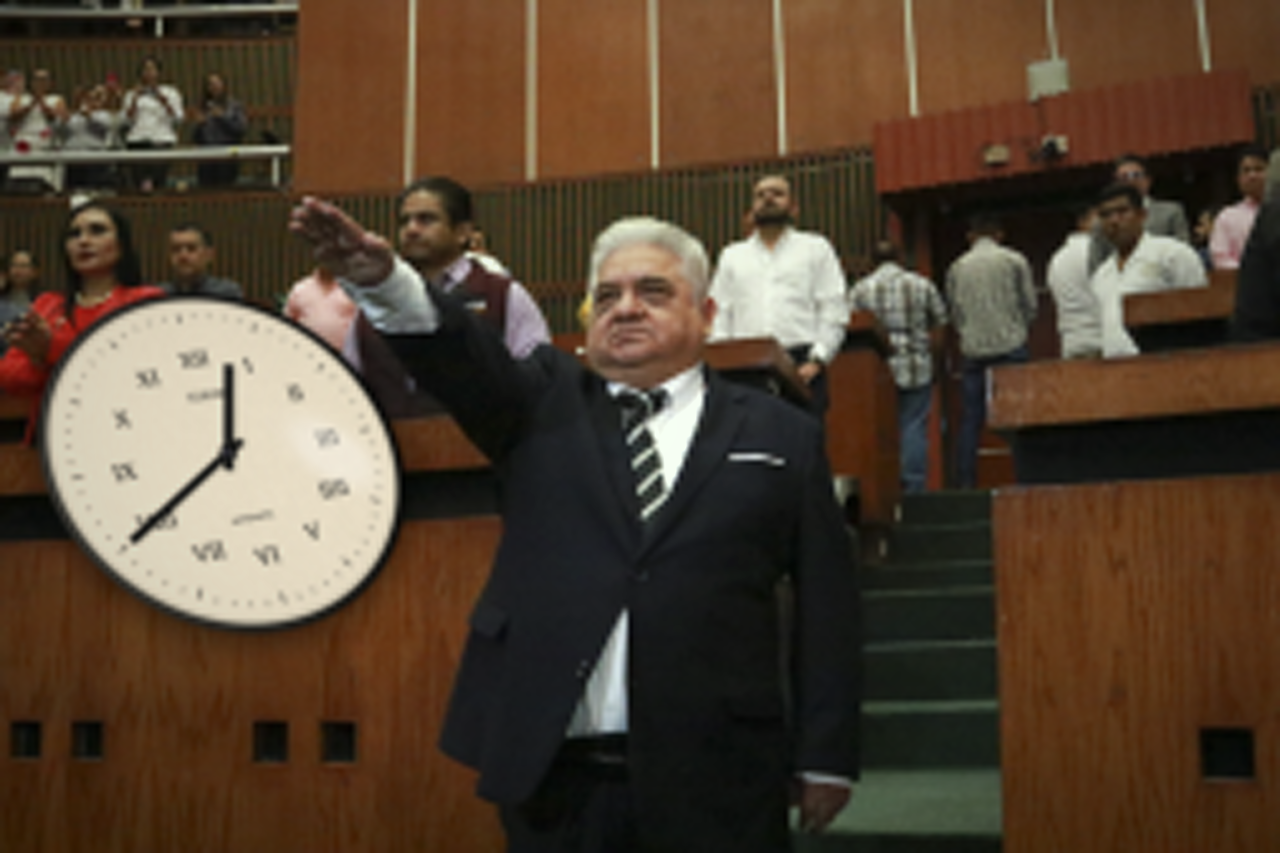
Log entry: 12h40
